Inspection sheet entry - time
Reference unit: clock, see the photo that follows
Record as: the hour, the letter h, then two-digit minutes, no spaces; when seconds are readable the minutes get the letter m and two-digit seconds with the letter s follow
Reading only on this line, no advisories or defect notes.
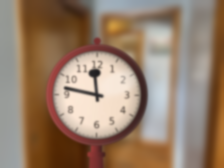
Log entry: 11h47
